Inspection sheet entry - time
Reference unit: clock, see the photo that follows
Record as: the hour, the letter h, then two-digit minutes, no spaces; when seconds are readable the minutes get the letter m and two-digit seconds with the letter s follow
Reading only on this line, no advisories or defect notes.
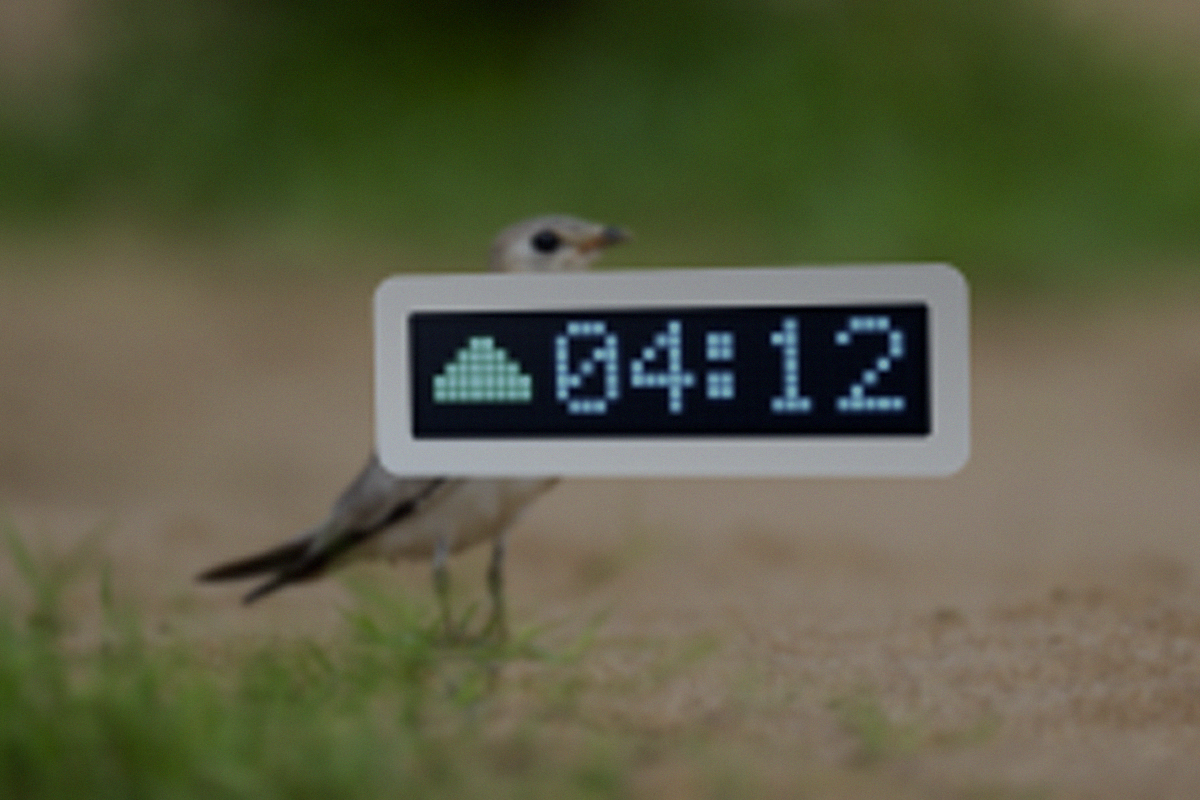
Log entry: 4h12
